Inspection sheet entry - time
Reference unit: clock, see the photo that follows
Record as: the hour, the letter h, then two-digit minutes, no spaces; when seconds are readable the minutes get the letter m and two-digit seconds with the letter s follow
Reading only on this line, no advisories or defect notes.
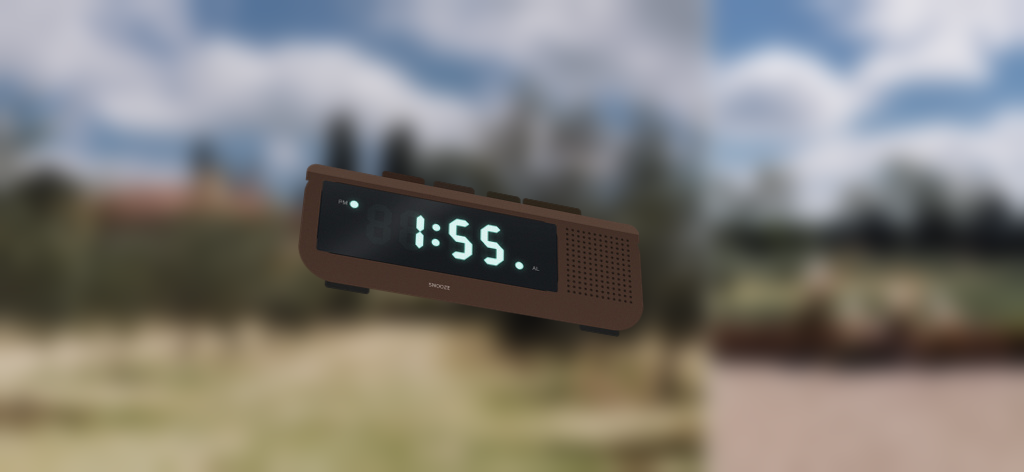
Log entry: 1h55
